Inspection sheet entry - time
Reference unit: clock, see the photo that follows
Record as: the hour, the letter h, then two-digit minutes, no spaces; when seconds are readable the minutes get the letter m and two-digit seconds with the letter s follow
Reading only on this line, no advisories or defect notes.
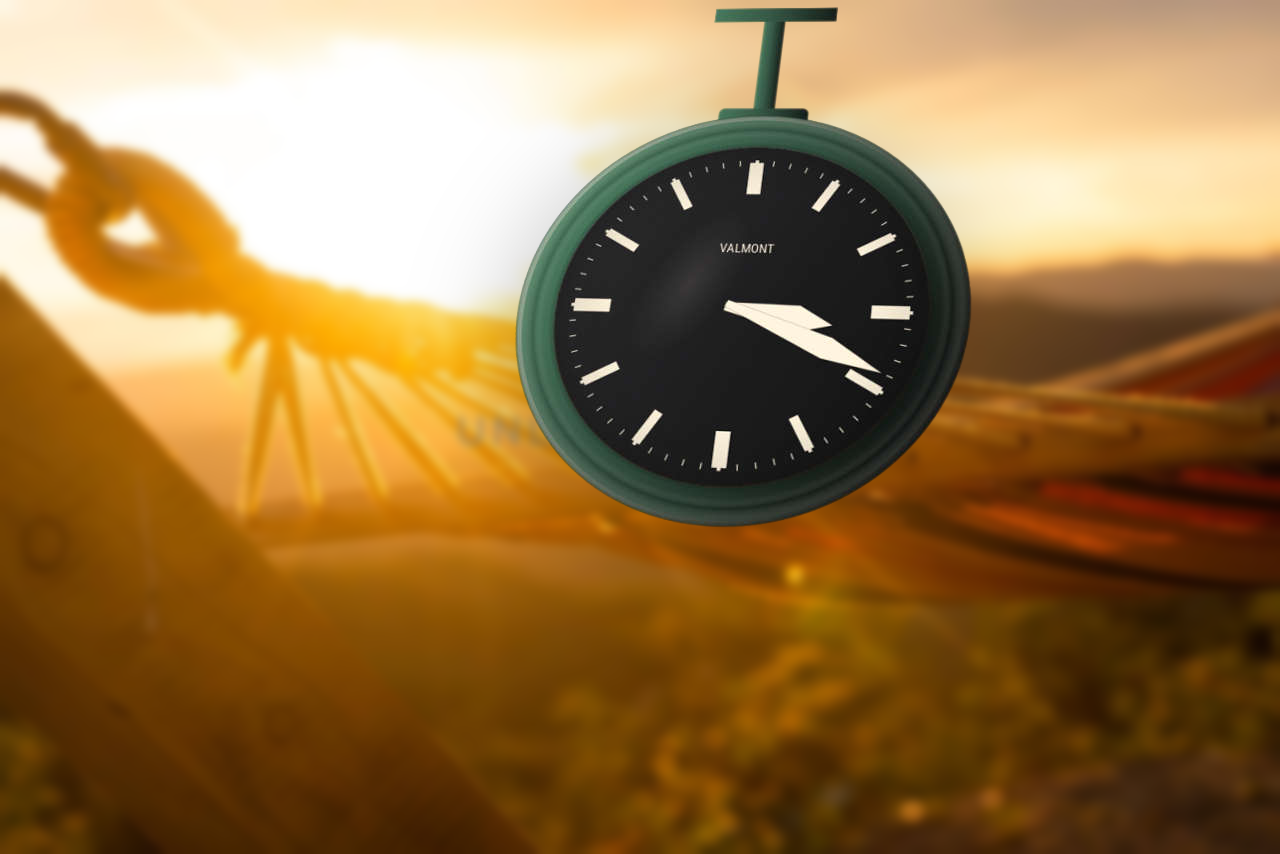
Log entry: 3h19
